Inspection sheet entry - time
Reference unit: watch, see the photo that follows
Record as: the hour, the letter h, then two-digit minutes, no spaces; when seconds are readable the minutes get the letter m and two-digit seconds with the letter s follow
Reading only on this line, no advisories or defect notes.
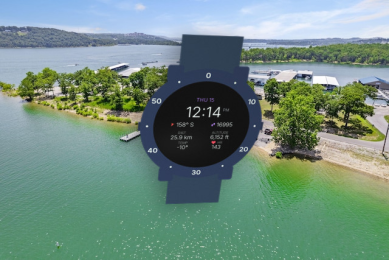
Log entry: 12h14
